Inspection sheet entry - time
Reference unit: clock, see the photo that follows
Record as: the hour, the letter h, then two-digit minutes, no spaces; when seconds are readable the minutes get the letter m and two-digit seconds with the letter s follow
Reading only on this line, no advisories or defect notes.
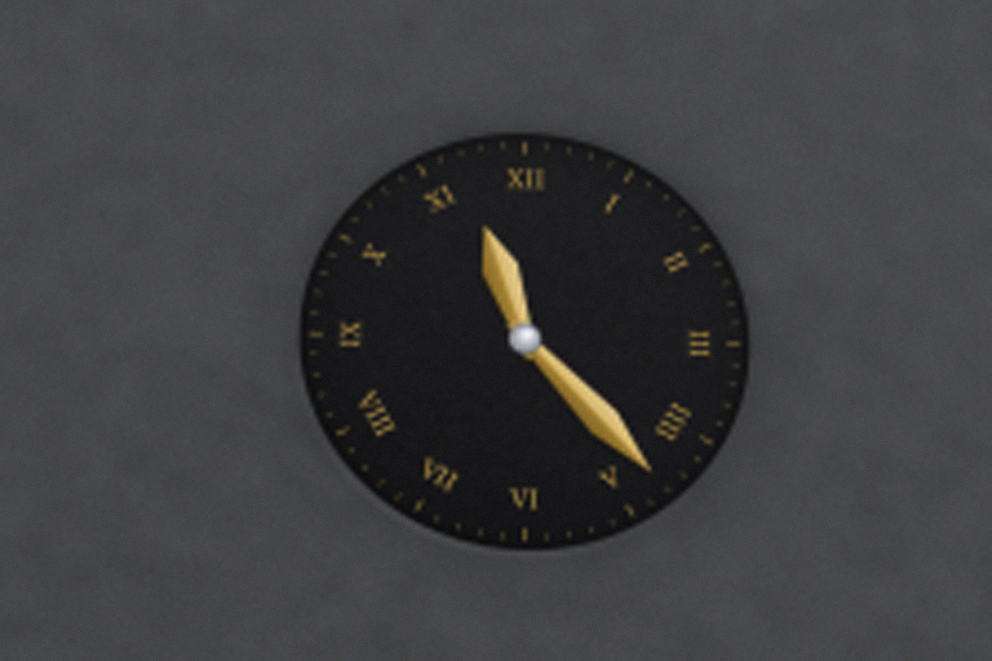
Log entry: 11h23
